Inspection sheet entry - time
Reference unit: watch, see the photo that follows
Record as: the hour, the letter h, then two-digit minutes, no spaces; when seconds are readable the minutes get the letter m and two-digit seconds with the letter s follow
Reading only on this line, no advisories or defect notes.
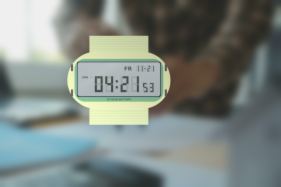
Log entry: 4h21m53s
